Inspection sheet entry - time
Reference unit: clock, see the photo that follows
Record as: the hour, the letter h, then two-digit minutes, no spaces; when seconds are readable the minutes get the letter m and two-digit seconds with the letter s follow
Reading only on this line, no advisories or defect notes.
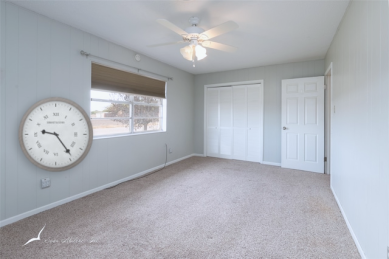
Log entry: 9h24
